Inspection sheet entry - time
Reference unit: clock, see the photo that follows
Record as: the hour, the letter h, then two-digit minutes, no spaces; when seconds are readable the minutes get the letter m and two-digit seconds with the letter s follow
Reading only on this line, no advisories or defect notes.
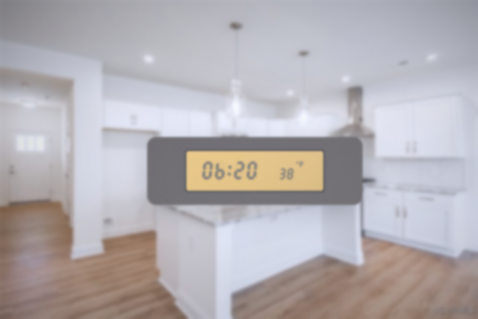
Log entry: 6h20
